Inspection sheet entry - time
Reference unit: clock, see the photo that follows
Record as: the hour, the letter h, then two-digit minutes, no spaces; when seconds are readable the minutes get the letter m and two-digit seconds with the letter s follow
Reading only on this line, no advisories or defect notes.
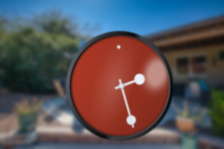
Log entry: 2h28
